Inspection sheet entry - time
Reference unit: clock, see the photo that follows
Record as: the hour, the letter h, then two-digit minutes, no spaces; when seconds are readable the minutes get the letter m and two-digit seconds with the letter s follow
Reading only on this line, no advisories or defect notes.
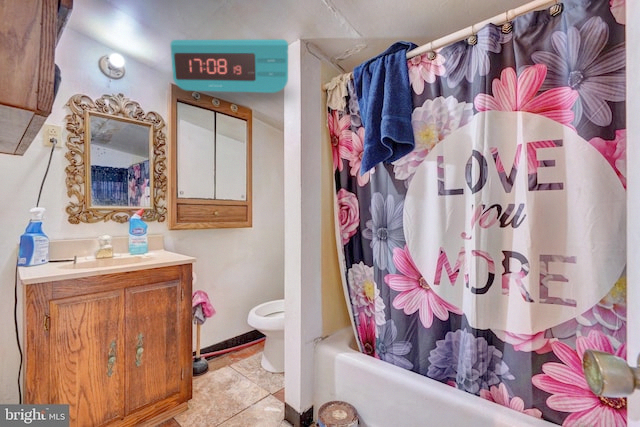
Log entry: 17h08
